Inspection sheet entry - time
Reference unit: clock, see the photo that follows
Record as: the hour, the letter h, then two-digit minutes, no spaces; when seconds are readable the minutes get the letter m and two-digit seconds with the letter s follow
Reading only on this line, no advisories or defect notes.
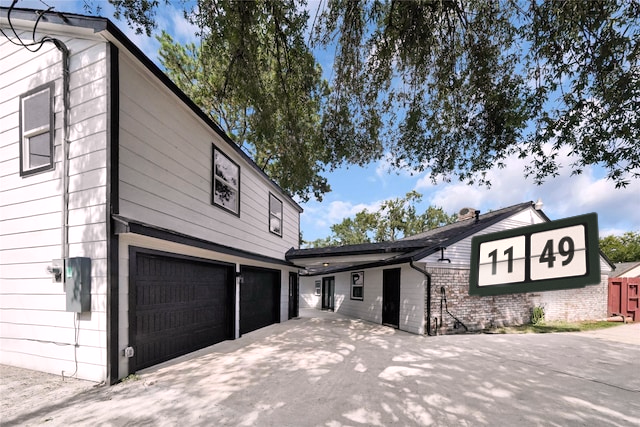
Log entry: 11h49
